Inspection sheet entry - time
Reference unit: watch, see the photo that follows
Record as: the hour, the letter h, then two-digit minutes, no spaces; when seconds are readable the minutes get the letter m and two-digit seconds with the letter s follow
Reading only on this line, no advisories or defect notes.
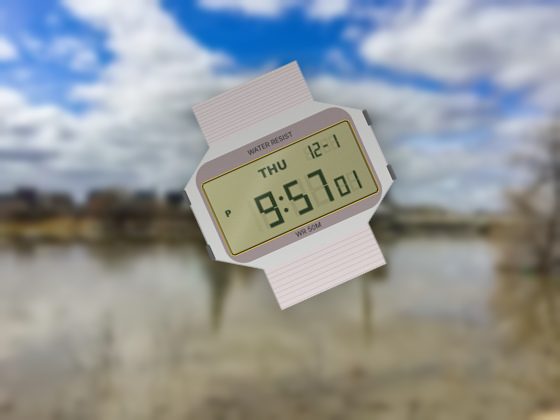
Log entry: 9h57m01s
